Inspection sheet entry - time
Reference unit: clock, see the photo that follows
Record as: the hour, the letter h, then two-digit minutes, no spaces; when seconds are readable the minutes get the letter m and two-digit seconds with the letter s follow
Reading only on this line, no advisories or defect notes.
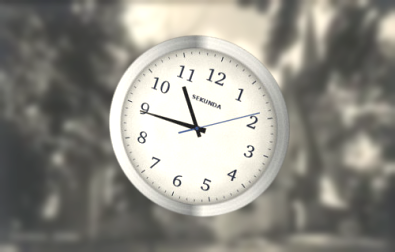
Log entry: 10h44m09s
